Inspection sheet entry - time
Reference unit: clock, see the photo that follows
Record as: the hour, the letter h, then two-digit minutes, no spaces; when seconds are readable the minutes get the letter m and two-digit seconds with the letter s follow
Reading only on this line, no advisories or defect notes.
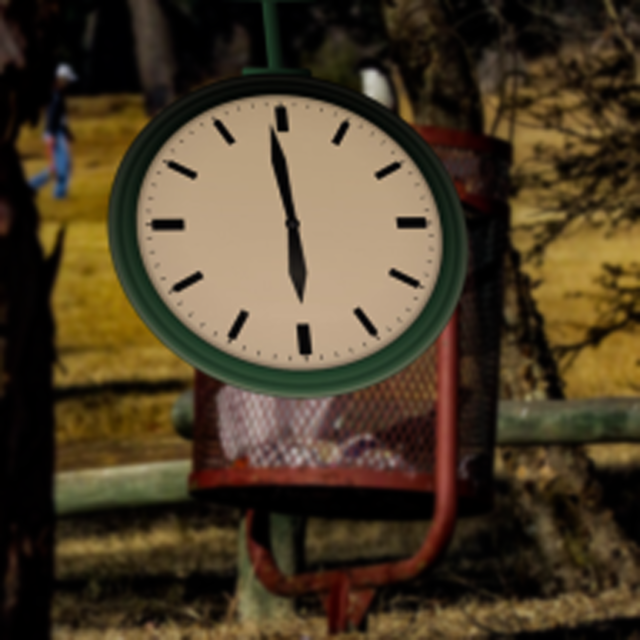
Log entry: 5h59
